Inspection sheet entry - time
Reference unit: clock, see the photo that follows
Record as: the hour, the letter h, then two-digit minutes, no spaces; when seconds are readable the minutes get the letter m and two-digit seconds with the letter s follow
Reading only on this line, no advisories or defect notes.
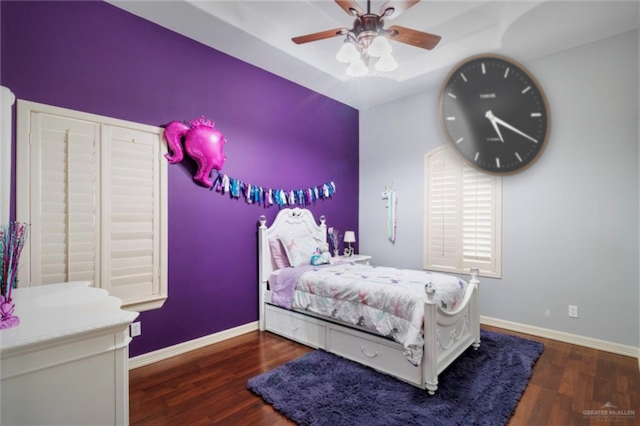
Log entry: 5h20
